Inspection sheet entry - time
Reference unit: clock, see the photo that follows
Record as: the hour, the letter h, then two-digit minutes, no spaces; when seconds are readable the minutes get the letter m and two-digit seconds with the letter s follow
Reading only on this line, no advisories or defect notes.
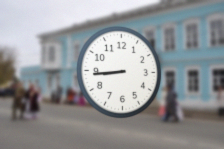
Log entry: 8h44
